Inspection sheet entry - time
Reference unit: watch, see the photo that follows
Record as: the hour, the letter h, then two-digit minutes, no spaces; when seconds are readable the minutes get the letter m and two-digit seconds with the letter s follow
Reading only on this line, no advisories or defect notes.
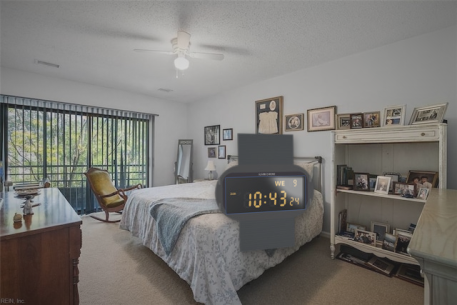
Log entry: 10h43m24s
